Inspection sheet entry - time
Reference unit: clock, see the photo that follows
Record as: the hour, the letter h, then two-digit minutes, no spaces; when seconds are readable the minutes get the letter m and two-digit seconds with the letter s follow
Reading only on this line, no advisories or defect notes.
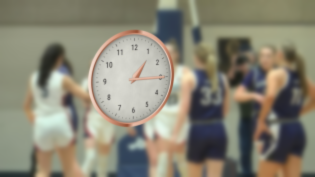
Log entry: 1h15
